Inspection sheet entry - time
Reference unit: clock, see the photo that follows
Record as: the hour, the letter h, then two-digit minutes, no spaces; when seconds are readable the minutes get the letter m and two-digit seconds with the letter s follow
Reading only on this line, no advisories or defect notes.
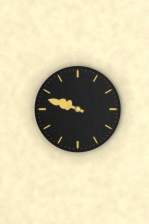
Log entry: 9h48
